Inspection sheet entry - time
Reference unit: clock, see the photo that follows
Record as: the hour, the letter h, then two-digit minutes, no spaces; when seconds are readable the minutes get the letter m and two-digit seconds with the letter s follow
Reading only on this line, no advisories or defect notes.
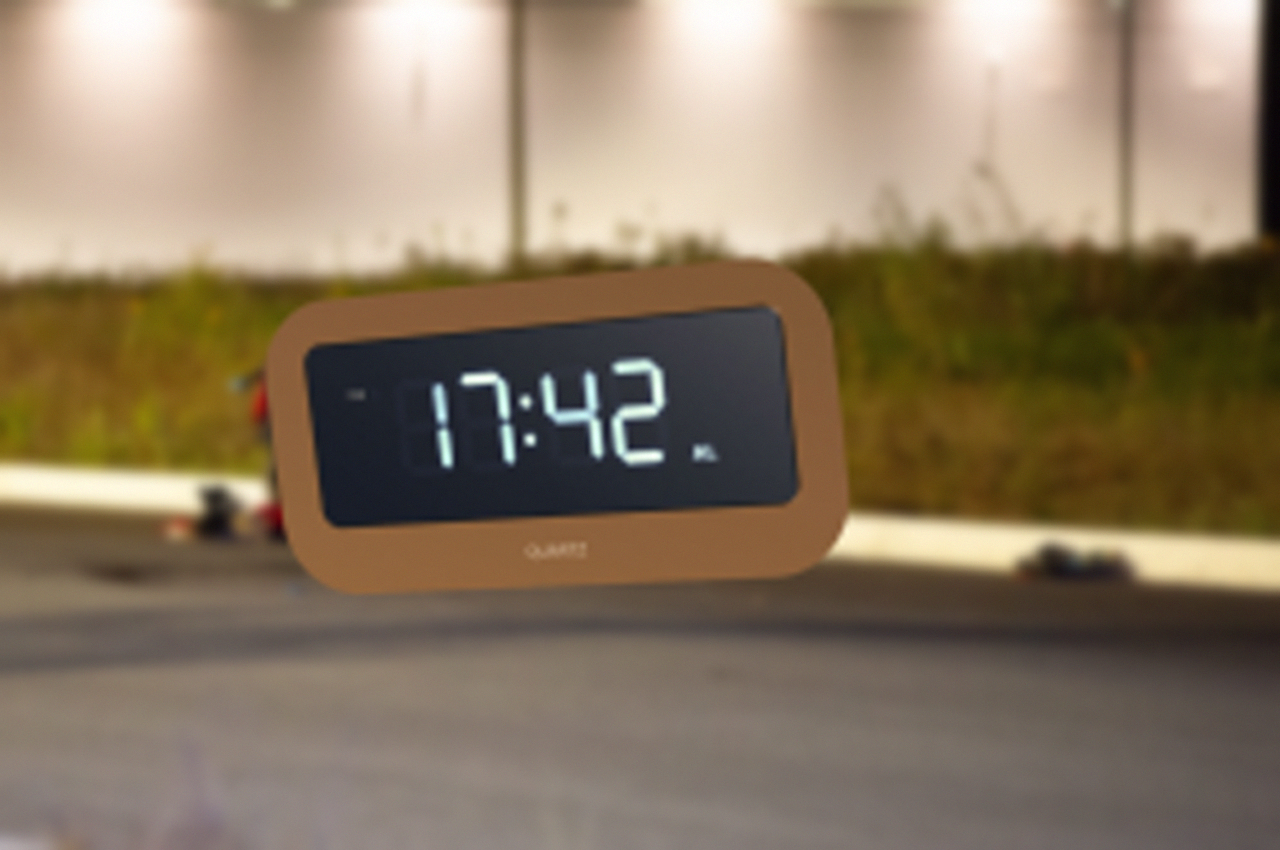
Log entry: 17h42
